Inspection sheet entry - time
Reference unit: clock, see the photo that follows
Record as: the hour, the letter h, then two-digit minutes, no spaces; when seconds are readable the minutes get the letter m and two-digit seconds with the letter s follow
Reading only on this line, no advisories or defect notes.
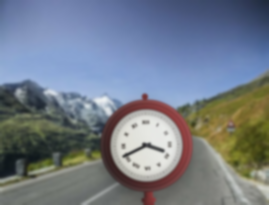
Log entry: 3h41
